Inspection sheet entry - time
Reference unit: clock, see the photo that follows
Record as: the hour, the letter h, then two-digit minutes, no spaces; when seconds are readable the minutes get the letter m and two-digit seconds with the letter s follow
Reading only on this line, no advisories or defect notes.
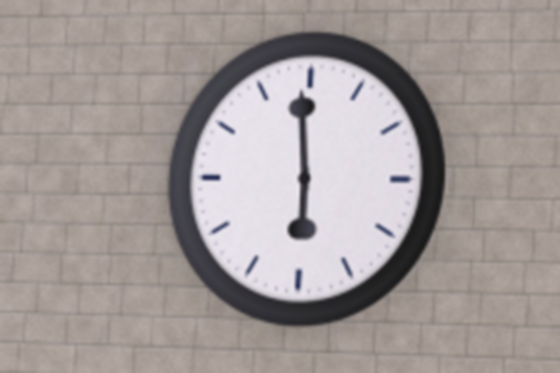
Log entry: 5h59
